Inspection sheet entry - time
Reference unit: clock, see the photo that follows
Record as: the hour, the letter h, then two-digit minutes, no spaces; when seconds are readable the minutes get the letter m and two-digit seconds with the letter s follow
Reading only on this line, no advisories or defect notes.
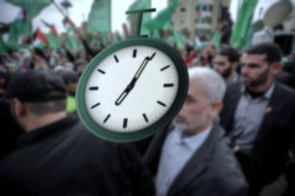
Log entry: 7h04
